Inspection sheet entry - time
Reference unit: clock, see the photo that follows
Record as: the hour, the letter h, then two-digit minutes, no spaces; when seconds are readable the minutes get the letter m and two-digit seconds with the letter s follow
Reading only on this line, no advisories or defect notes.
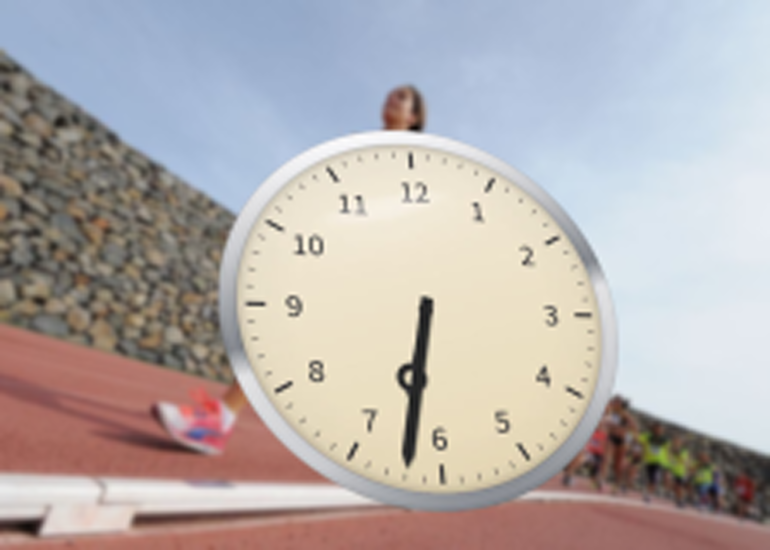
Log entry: 6h32
